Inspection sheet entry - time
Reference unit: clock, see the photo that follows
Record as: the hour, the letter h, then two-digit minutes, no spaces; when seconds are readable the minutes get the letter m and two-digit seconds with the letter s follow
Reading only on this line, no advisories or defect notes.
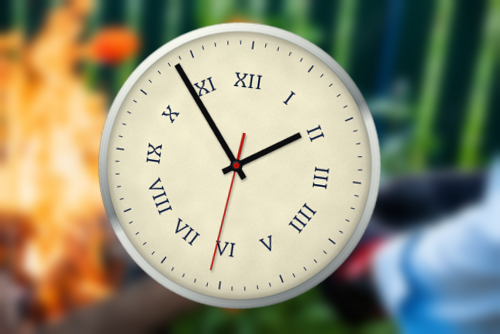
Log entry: 1h53m31s
